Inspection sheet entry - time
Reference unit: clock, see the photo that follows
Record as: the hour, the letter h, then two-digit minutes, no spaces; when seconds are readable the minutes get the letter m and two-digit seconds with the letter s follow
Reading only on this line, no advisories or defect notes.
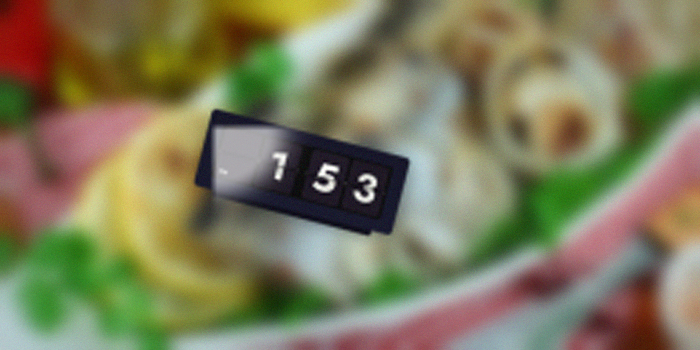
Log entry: 1h53
